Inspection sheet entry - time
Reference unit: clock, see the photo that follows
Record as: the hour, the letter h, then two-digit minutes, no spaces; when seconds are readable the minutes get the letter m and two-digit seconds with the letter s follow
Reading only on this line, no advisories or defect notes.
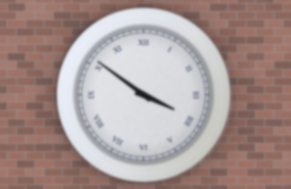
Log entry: 3h51
